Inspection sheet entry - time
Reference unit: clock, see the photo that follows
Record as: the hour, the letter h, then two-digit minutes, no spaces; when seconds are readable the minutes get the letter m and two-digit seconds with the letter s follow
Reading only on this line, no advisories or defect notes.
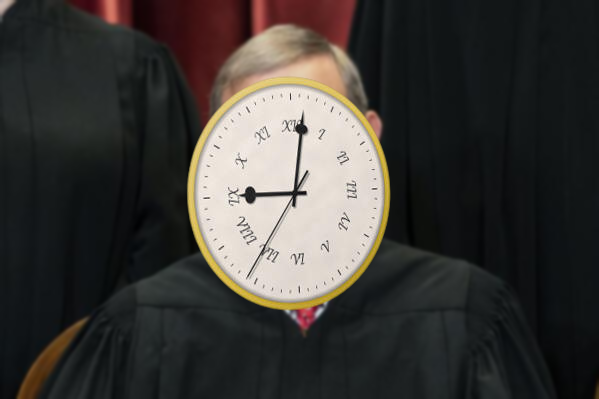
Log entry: 9h01m36s
